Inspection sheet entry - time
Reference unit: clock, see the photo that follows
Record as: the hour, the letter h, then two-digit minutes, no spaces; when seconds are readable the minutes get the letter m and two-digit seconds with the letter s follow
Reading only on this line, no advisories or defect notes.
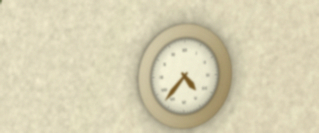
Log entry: 4h37
